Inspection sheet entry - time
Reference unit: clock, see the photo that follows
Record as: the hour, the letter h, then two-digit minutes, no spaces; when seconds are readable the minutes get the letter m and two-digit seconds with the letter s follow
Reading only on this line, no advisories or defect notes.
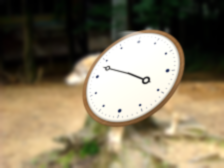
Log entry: 3h48
